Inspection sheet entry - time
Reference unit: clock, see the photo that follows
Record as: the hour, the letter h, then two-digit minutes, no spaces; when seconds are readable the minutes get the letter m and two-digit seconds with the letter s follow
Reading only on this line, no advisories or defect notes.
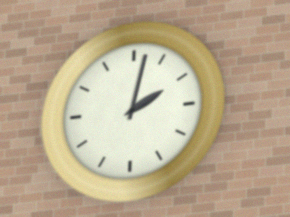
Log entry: 2h02
